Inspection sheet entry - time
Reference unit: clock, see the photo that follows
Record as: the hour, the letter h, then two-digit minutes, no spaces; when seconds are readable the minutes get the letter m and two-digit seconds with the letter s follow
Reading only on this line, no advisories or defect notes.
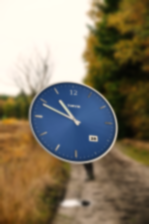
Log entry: 10h49
